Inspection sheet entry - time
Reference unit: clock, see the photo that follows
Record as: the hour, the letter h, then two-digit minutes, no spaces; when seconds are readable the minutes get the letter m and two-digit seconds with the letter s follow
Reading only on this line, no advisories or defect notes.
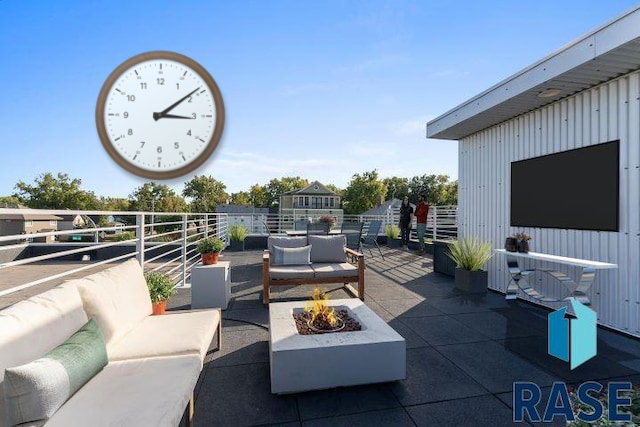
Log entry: 3h09
